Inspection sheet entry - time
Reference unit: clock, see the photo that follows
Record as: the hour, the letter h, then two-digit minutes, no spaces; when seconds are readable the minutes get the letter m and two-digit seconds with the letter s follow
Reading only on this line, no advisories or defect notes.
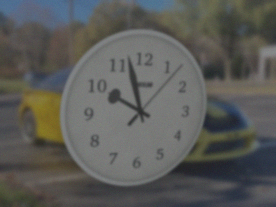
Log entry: 9h57m07s
